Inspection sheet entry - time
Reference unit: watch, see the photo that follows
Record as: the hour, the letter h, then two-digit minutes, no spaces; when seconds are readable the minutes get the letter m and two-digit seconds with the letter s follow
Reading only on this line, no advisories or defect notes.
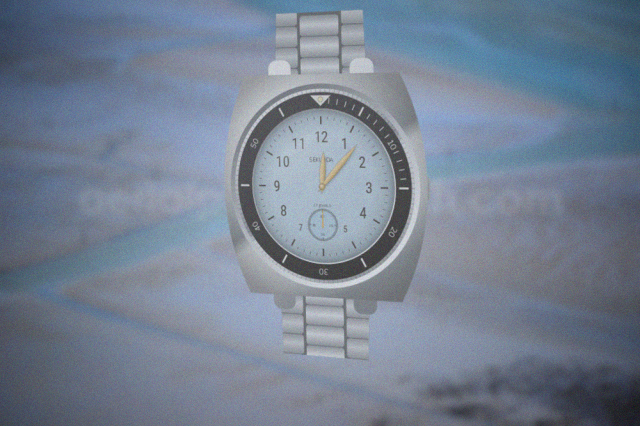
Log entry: 12h07
